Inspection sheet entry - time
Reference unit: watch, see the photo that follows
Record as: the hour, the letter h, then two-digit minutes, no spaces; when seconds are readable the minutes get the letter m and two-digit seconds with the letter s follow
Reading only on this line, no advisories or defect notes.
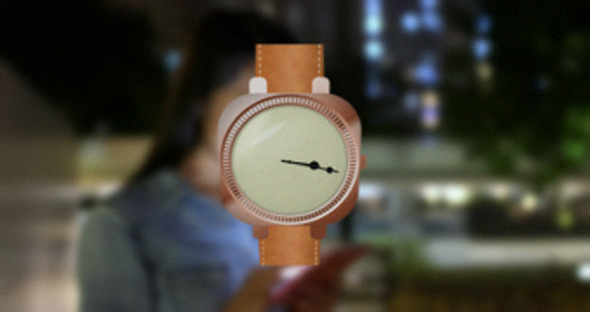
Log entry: 3h17
